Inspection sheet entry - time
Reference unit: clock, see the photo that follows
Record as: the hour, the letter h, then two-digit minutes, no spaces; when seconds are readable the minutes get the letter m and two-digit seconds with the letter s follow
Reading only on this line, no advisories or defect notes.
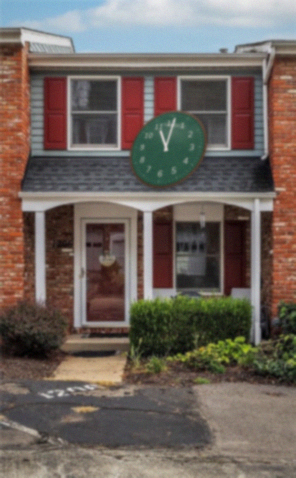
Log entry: 11h01
